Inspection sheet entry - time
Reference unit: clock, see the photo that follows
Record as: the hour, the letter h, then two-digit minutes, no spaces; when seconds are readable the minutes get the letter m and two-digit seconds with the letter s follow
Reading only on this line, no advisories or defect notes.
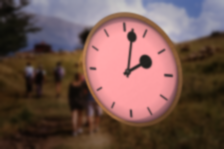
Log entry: 2h02
